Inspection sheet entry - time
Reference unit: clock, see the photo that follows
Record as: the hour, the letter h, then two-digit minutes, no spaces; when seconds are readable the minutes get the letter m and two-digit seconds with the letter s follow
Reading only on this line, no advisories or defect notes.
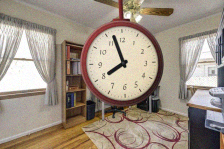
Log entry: 7h57
